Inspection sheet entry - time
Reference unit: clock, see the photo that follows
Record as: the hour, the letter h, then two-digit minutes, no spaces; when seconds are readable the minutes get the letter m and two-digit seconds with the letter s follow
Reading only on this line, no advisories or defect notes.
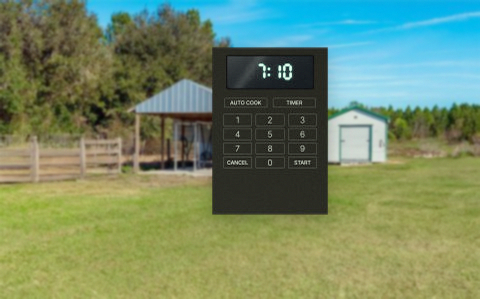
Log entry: 7h10
